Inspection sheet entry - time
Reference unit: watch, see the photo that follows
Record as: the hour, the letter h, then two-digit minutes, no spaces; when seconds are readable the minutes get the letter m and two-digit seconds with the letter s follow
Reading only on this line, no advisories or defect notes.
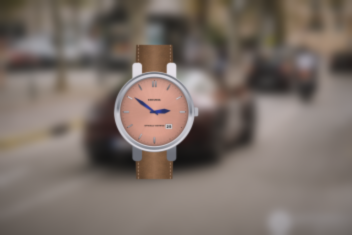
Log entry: 2h51
